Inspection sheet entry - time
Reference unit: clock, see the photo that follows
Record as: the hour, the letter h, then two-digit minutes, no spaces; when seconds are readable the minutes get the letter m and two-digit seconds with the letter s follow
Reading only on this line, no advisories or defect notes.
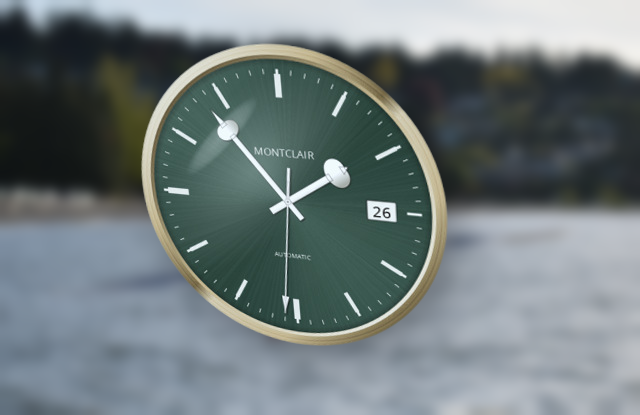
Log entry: 1h53m31s
